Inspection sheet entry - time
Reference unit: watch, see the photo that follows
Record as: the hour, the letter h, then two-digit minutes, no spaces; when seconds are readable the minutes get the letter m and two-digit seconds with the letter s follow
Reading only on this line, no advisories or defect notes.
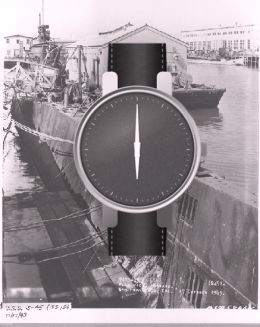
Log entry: 6h00
